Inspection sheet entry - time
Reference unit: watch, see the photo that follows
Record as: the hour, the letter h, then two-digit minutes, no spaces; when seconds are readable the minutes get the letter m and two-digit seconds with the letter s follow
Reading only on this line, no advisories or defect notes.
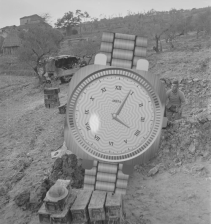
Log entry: 4h04
